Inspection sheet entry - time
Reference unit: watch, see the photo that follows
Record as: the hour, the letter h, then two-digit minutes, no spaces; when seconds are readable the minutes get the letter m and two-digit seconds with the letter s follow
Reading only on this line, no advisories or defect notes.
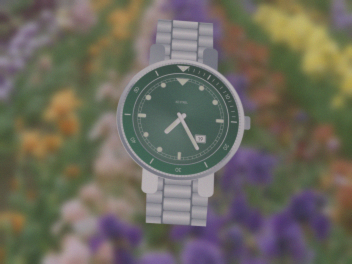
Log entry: 7h25
